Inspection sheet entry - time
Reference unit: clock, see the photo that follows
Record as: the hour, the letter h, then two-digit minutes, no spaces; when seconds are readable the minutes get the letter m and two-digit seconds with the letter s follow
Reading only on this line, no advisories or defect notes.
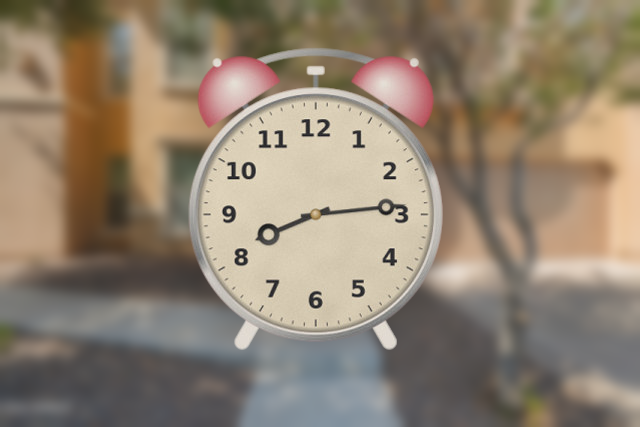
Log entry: 8h14
